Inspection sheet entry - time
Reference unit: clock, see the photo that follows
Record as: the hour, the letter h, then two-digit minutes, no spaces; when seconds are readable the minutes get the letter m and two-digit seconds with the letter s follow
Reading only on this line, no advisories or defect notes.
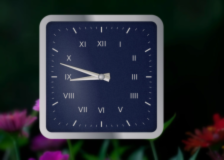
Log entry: 8h48
